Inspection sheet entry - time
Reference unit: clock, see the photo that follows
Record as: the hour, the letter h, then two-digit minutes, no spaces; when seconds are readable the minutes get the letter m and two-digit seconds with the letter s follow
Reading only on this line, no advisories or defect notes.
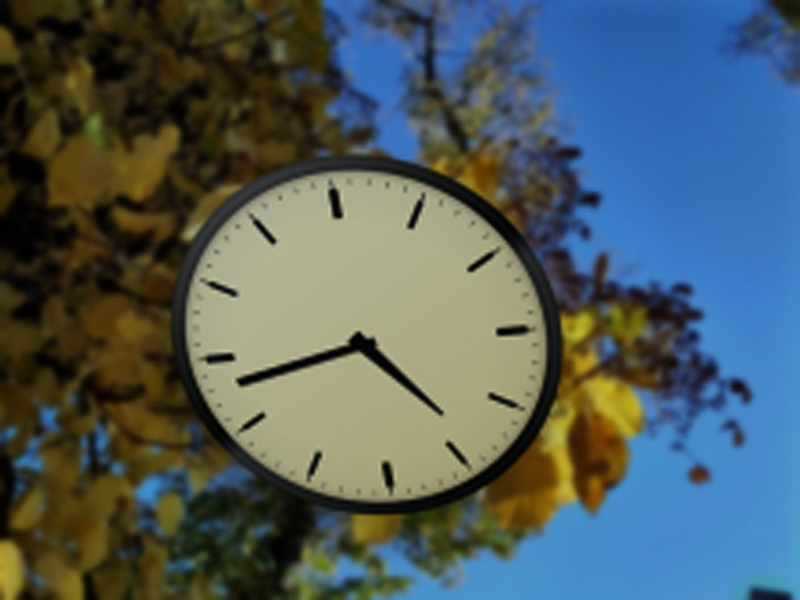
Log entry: 4h43
